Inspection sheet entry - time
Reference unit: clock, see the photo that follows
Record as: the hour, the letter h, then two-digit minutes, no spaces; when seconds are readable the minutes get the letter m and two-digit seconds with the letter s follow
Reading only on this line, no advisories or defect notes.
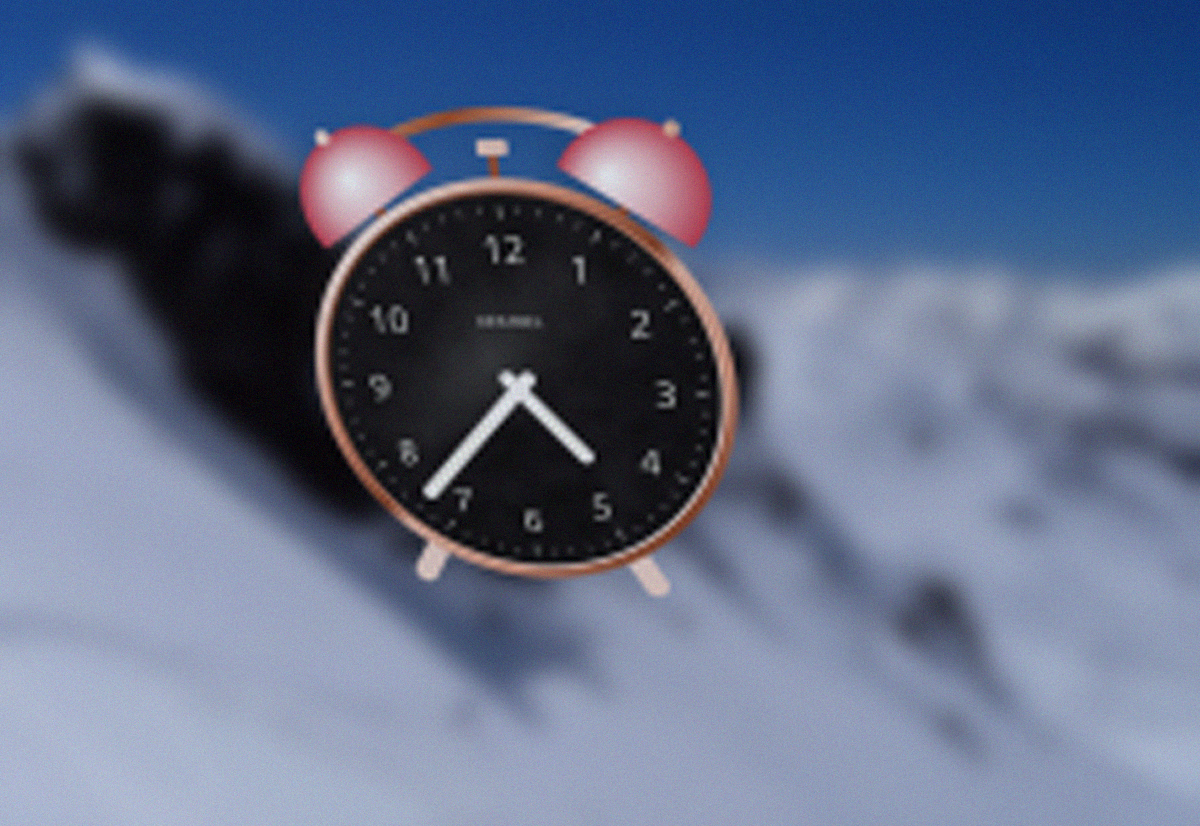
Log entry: 4h37
